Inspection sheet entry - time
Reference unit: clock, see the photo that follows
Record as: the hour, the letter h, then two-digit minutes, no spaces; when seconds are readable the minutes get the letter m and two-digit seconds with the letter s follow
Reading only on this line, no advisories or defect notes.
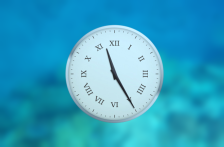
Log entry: 11h25
